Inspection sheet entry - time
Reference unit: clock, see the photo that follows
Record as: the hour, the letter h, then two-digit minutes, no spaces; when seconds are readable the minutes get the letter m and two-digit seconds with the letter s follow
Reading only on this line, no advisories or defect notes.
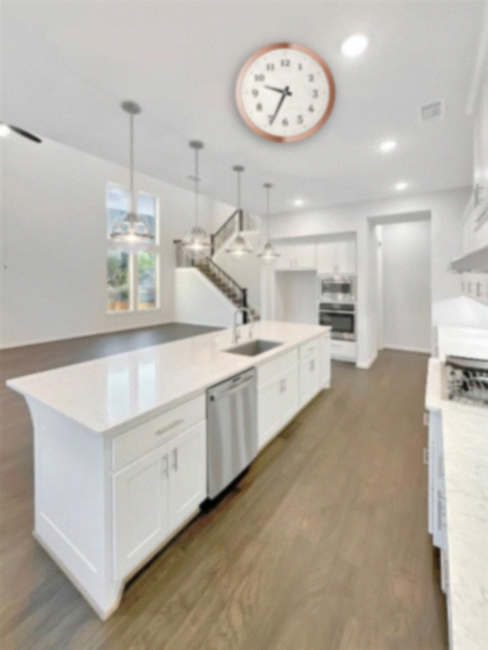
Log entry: 9h34
